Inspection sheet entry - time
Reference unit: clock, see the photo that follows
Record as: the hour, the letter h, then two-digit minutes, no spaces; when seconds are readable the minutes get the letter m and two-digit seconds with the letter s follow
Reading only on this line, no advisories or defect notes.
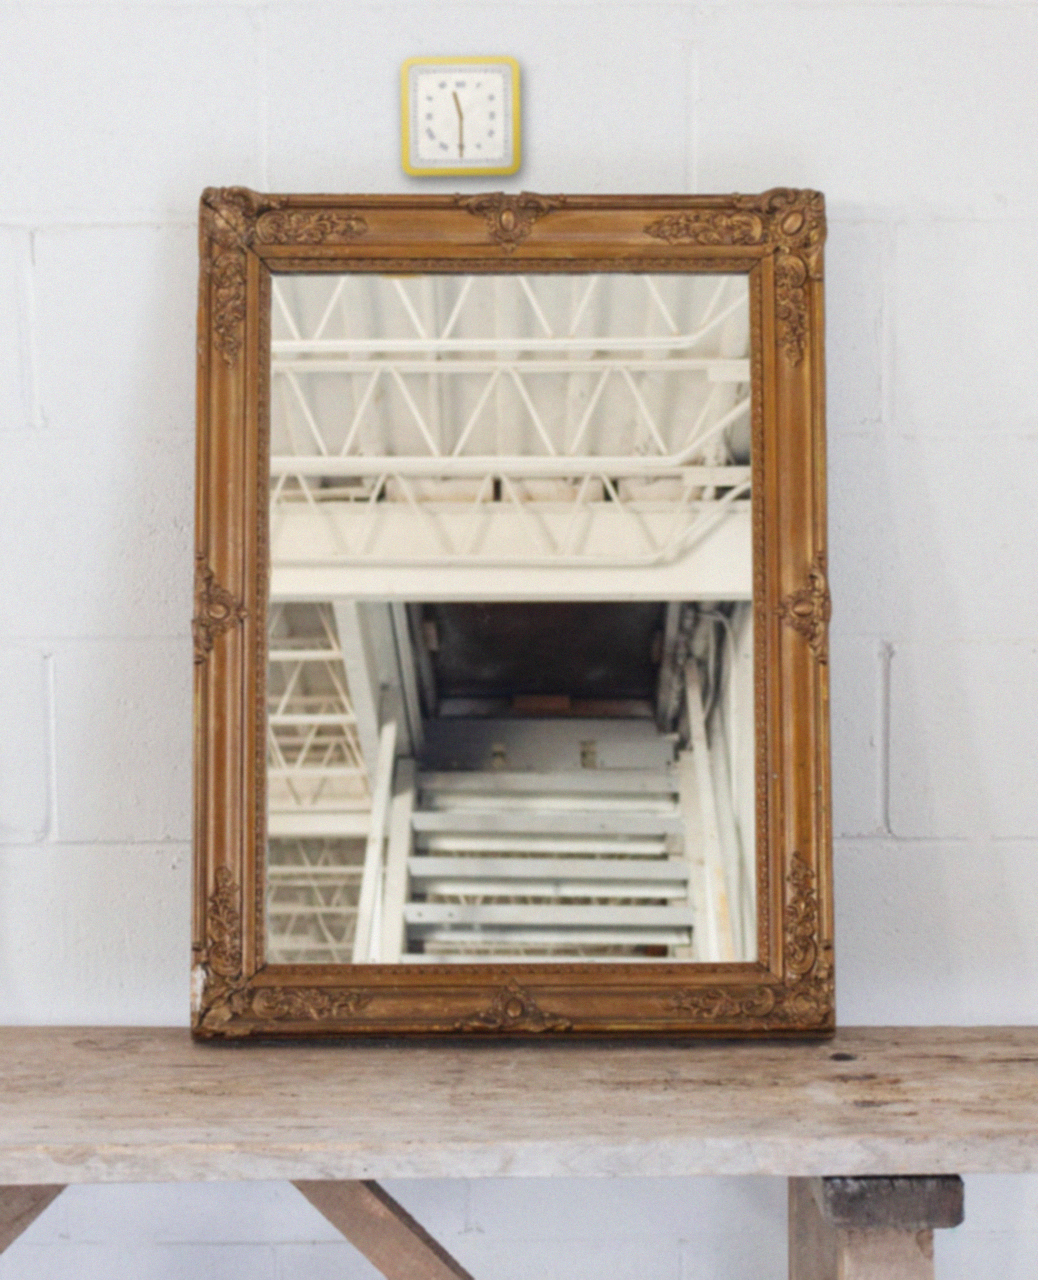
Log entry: 11h30
